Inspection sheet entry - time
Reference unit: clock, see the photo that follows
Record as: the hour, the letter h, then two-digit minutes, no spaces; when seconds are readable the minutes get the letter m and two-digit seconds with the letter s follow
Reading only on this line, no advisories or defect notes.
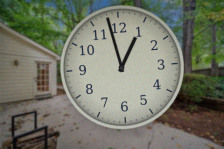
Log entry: 12h58
